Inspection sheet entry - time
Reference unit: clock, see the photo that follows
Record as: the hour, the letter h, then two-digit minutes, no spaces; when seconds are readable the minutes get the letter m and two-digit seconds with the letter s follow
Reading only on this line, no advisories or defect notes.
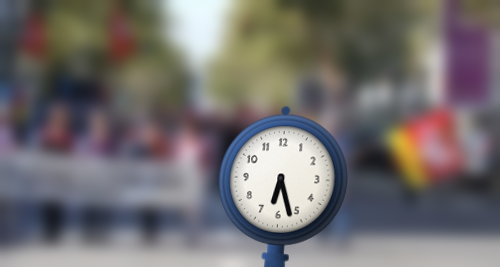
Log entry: 6h27
